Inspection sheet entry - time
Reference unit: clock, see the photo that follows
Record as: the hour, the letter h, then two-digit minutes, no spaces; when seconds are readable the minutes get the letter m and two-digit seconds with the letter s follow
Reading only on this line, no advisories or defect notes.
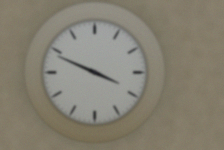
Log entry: 3h49
